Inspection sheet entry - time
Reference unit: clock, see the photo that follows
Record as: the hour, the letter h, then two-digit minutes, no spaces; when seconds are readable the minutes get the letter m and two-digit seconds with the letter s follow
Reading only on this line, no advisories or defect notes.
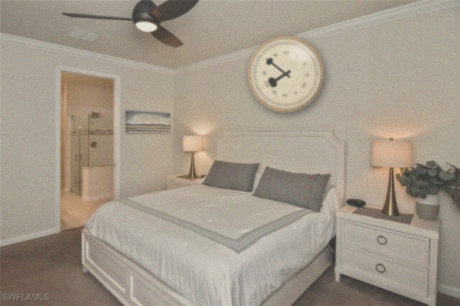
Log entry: 7h51
